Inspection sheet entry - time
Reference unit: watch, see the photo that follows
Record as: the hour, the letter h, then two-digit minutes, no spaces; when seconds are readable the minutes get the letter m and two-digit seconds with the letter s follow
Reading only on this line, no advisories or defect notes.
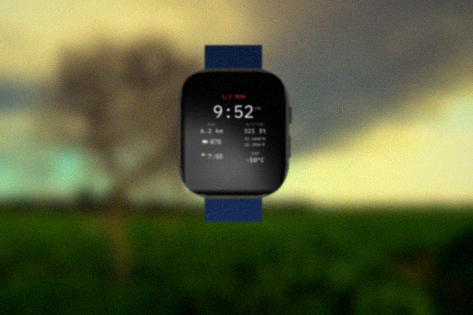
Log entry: 9h52
